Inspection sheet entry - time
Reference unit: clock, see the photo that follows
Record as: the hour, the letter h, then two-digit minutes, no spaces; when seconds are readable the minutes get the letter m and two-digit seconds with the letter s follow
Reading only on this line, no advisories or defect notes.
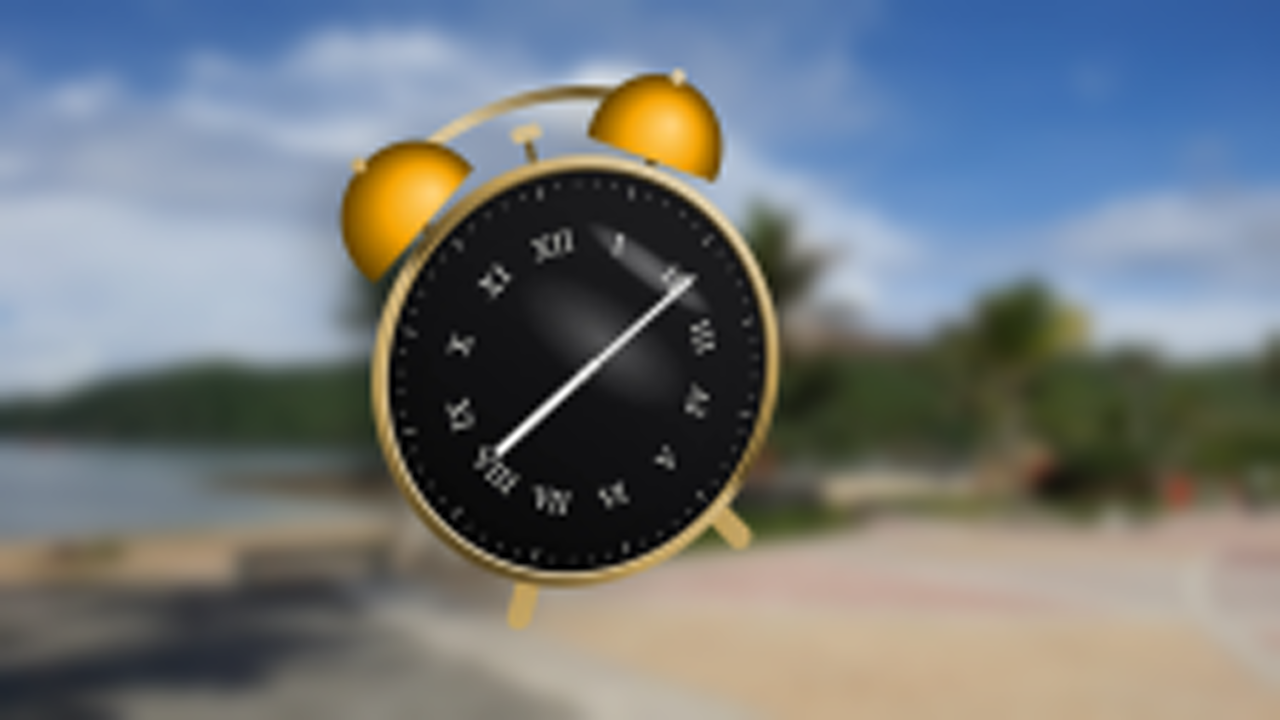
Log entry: 8h11
